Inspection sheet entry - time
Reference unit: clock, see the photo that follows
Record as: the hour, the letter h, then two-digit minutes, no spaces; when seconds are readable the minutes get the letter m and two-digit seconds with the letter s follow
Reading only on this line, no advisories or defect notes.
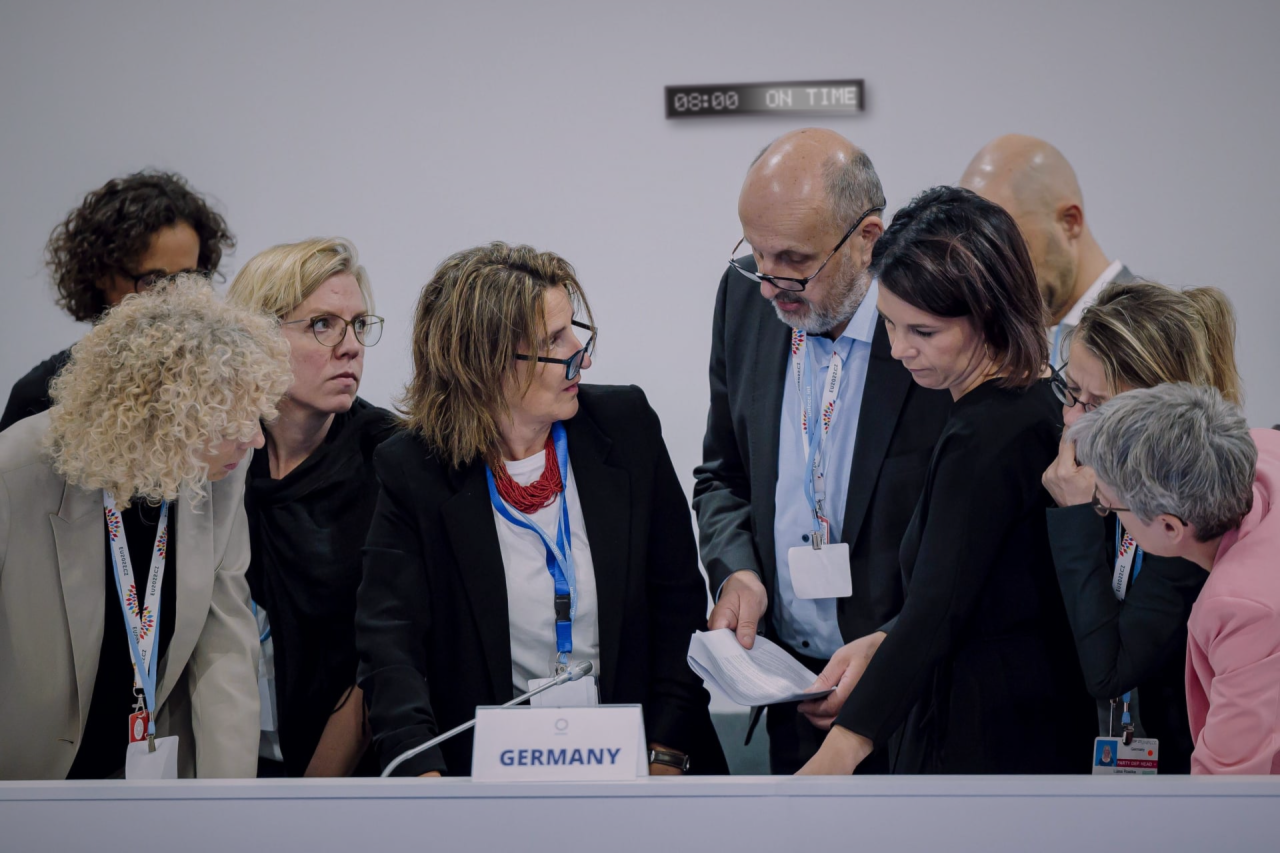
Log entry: 8h00
